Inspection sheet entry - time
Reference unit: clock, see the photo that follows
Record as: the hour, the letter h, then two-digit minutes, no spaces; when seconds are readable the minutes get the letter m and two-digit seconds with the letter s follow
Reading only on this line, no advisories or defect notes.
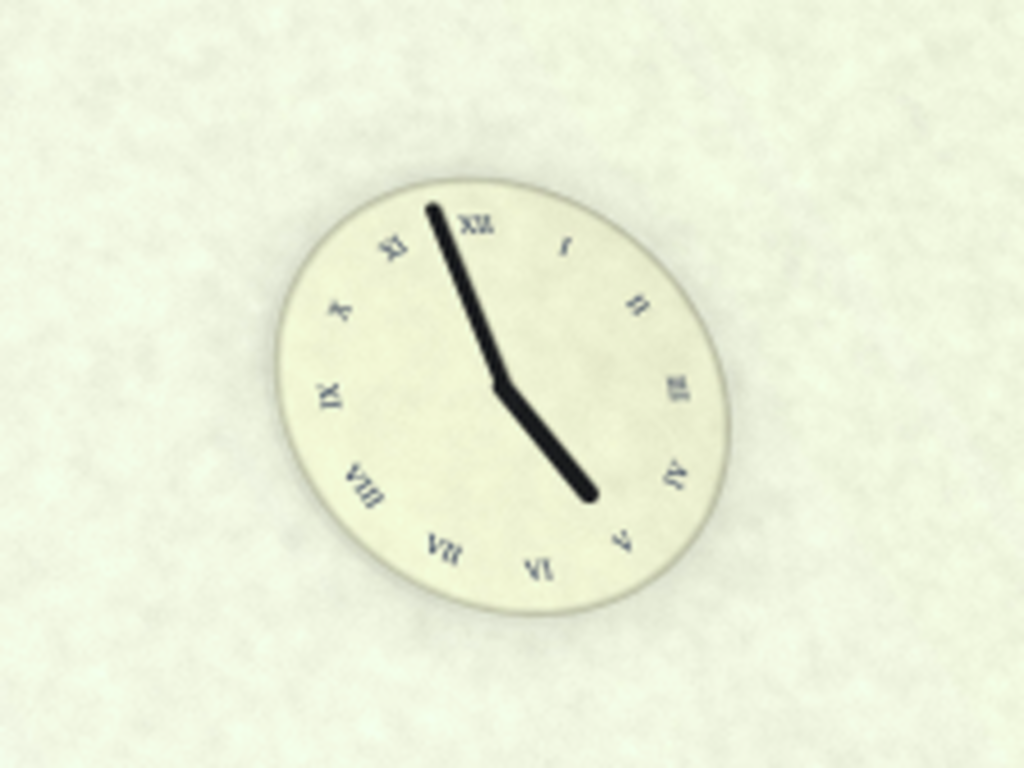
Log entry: 4h58
